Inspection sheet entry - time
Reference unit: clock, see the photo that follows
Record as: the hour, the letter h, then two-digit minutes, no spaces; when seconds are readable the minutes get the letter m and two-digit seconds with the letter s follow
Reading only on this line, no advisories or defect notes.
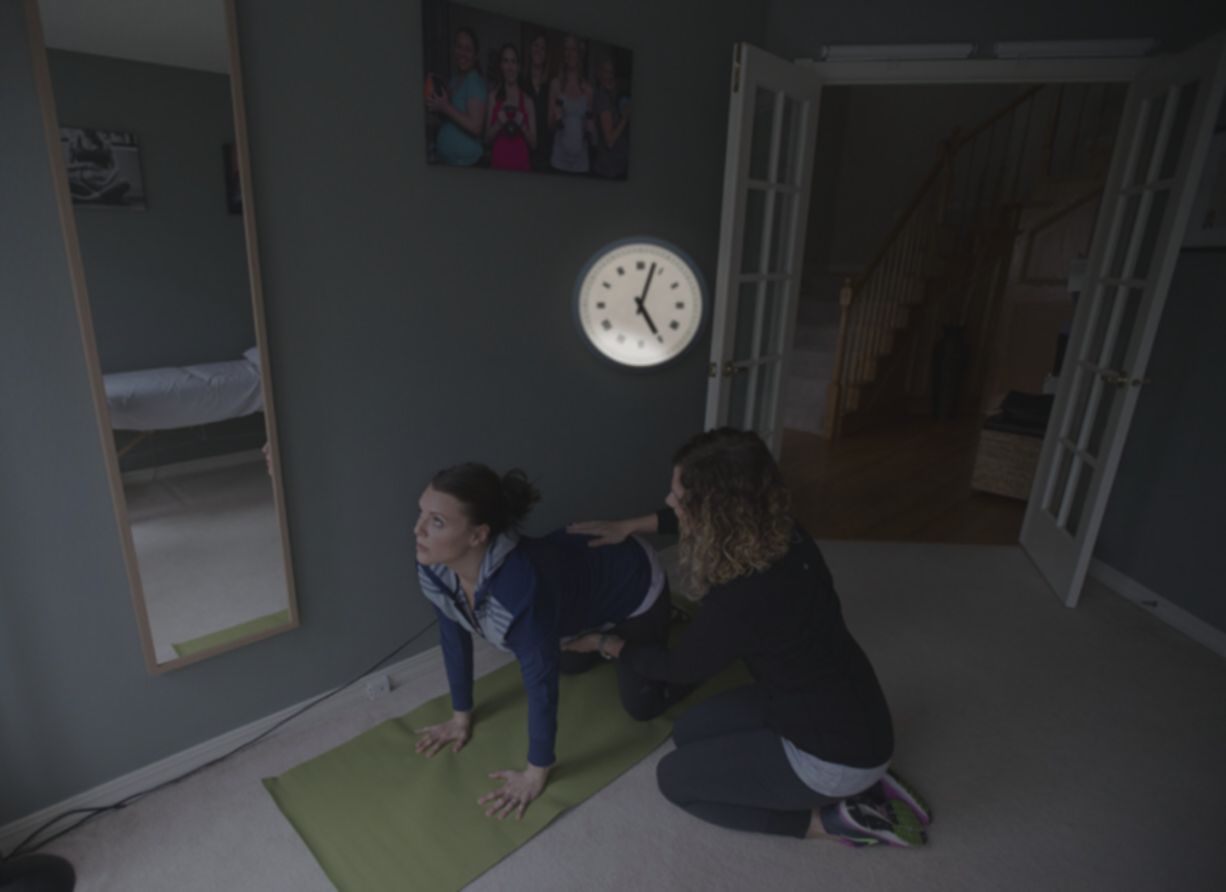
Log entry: 5h03
